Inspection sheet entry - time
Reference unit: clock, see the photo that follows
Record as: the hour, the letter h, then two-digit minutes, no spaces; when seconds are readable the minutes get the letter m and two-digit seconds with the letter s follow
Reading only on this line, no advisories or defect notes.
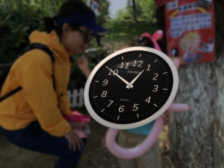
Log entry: 12h50
